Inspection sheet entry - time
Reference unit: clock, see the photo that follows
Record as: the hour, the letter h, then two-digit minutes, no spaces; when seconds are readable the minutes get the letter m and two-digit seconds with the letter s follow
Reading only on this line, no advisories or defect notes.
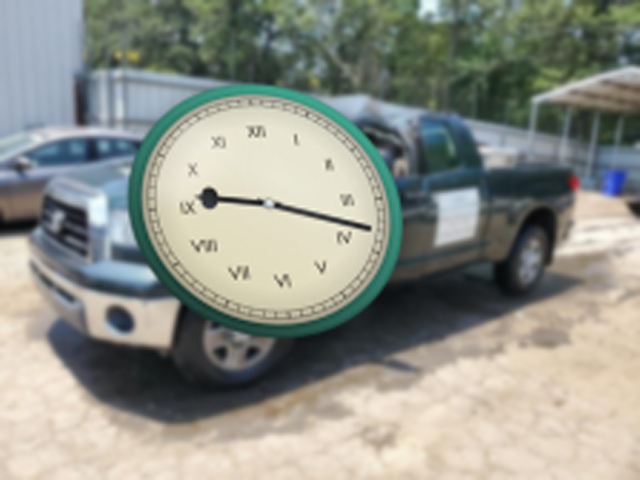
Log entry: 9h18
